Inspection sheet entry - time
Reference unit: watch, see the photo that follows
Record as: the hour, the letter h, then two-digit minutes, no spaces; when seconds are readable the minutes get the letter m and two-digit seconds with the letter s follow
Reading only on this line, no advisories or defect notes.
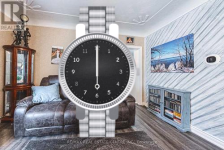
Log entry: 6h00
